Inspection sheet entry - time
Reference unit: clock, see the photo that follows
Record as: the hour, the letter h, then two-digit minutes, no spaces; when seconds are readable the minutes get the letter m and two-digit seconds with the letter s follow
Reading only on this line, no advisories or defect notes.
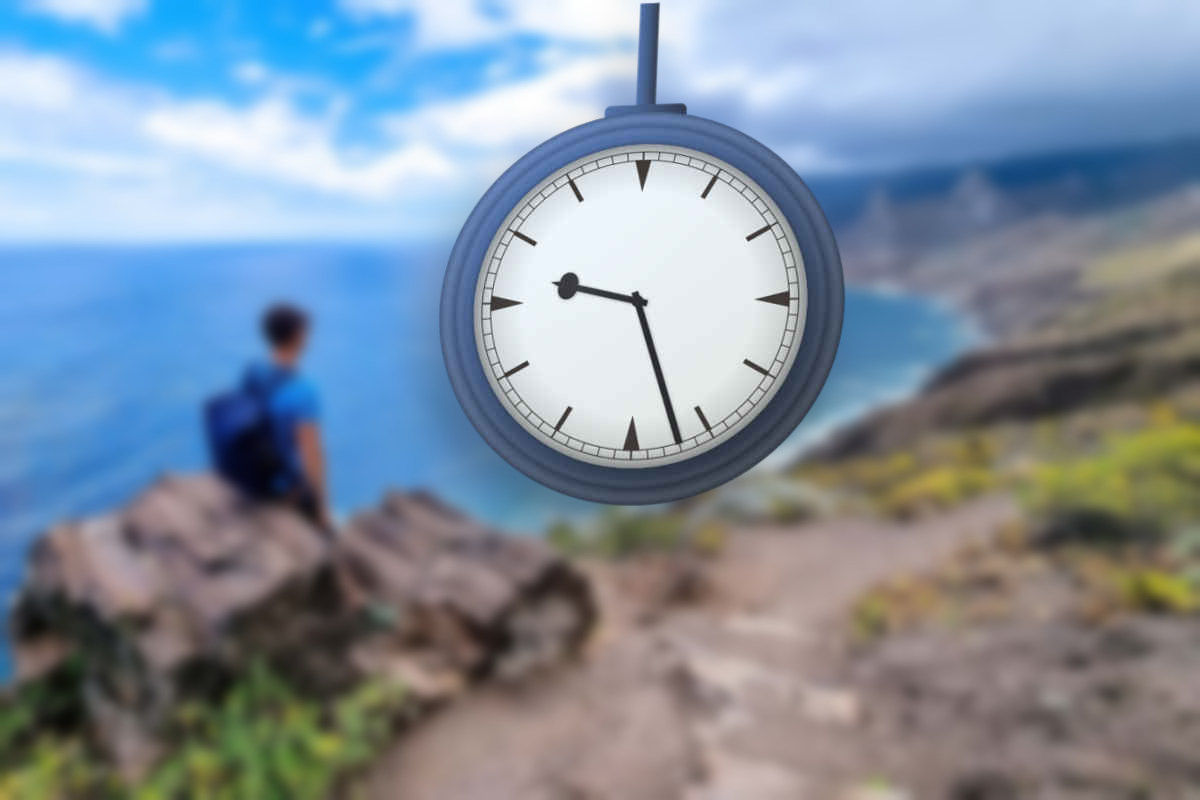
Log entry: 9h27
